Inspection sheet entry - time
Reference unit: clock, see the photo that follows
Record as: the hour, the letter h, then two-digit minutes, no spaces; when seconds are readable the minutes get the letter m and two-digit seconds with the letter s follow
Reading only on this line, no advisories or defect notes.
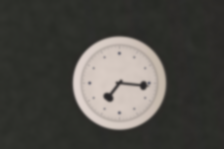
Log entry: 7h16
